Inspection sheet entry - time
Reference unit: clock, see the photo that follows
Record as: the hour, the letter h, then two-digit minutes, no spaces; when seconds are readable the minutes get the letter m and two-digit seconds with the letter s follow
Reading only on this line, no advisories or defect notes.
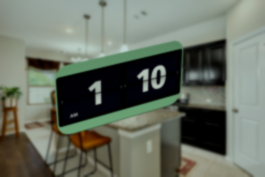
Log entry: 1h10
